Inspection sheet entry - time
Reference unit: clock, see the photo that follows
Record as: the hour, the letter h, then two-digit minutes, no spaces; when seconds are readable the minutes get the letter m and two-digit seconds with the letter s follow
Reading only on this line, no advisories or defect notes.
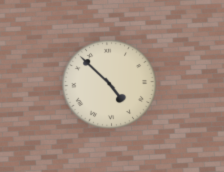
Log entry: 4h53
